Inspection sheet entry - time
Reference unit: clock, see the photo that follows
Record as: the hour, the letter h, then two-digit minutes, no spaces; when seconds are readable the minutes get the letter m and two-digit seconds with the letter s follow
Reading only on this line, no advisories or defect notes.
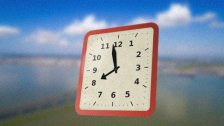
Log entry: 7h58
